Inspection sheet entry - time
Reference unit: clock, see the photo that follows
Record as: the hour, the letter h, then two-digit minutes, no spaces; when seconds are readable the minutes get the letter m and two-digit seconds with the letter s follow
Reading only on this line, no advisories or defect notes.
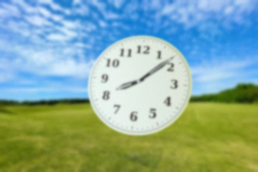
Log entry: 8h08
